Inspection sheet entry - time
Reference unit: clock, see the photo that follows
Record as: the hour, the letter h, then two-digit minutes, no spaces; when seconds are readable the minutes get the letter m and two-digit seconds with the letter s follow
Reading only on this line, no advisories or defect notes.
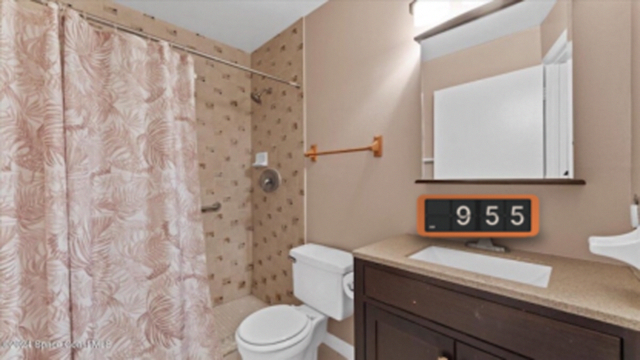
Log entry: 9h55
